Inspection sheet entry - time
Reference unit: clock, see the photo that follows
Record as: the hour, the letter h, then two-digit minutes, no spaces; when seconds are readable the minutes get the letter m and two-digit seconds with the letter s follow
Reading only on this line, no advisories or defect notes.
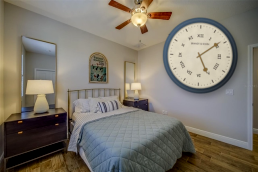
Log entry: 5h09
